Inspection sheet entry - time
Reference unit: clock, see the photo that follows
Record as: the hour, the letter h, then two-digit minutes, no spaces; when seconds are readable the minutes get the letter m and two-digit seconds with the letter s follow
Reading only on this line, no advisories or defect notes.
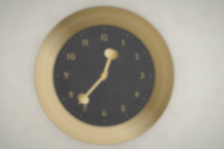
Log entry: 12h37
